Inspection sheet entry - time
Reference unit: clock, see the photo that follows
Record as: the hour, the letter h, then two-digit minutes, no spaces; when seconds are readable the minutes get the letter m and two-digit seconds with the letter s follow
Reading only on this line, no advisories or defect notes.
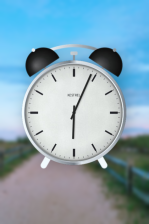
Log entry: 6h04
